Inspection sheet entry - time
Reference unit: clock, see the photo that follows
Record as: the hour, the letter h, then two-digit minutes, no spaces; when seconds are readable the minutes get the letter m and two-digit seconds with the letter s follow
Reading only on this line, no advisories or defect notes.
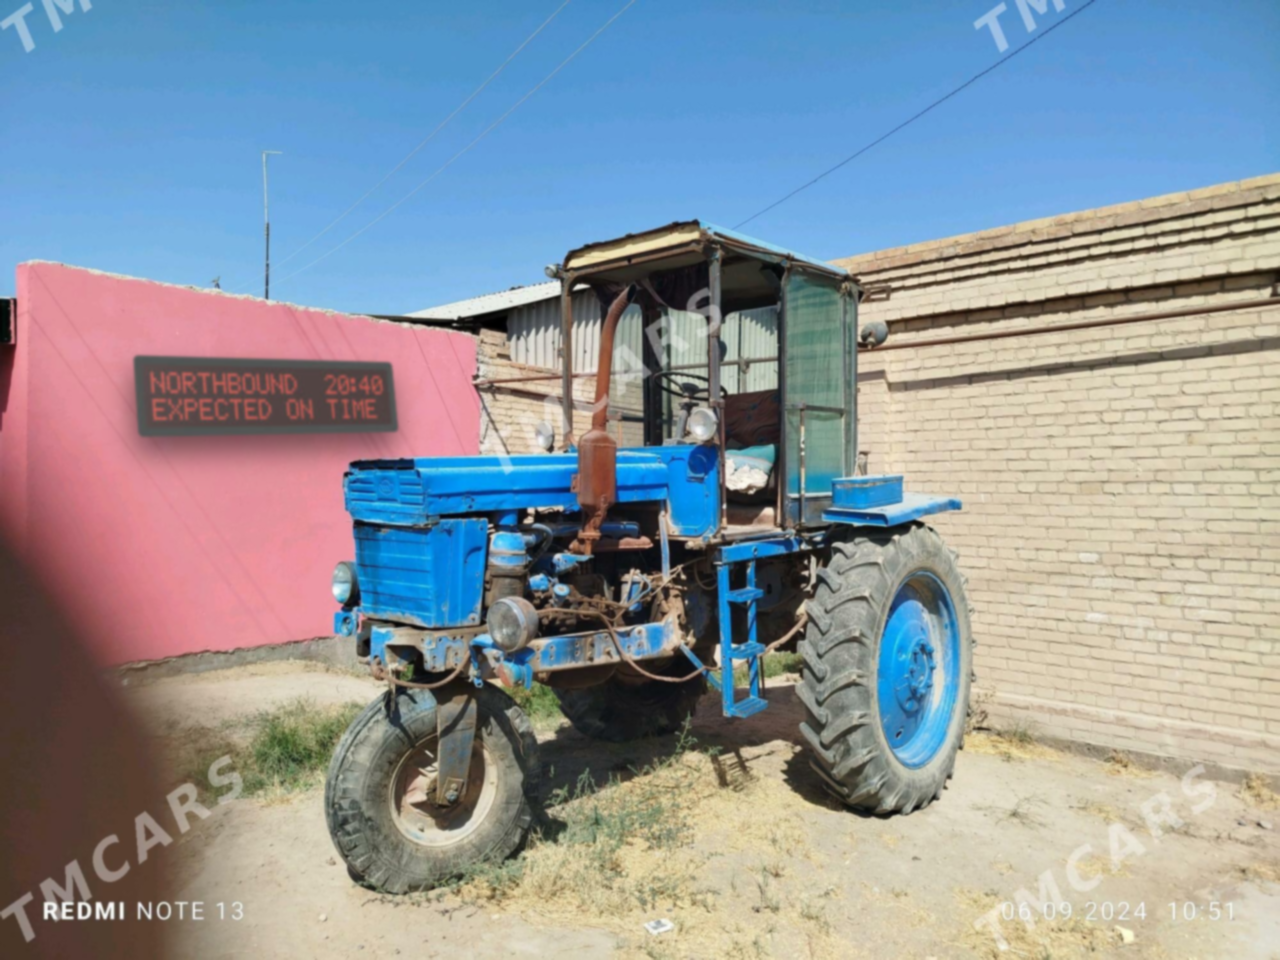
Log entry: 20h40
